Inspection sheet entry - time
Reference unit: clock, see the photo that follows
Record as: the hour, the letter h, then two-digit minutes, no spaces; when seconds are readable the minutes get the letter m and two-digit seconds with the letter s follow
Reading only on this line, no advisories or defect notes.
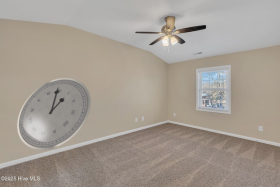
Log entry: 12h59
